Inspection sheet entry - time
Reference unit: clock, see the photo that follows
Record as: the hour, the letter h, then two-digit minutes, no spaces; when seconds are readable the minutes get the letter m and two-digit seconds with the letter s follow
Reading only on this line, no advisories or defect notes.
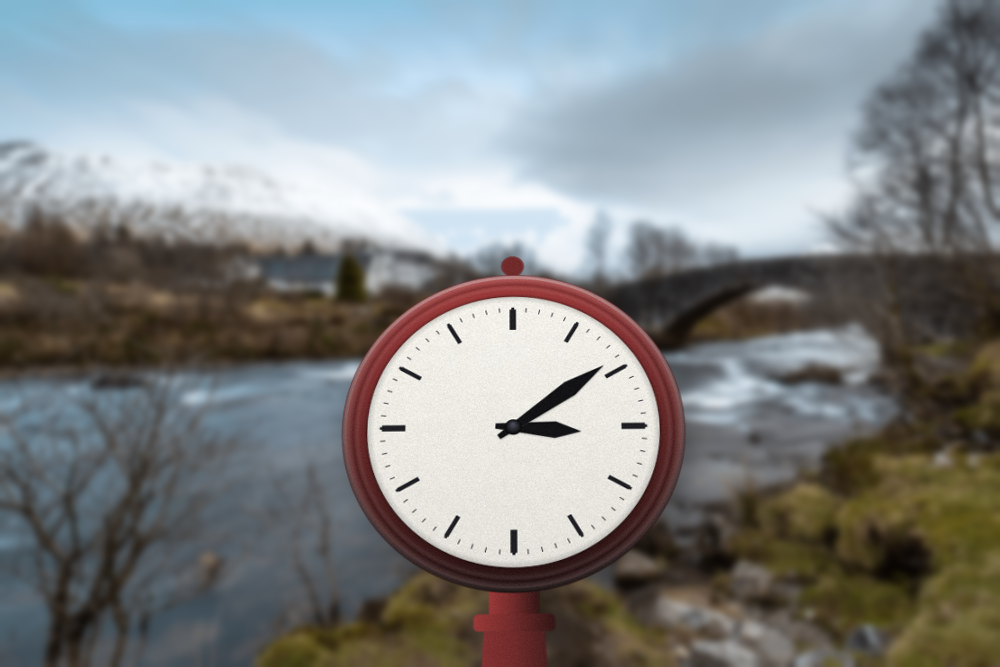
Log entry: 3h09
